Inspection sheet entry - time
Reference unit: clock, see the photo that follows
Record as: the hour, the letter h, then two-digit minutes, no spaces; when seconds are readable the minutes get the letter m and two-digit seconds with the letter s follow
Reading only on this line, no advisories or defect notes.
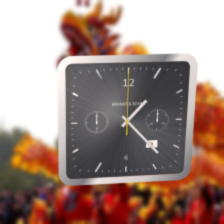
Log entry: 1h23
